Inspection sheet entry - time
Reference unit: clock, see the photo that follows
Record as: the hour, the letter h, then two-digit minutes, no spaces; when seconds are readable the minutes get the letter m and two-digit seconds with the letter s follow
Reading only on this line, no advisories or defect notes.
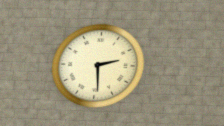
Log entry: 2h29
